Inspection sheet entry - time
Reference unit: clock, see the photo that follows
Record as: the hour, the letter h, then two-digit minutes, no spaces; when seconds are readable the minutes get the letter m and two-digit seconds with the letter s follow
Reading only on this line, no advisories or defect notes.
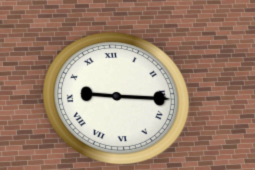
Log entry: 9h16
